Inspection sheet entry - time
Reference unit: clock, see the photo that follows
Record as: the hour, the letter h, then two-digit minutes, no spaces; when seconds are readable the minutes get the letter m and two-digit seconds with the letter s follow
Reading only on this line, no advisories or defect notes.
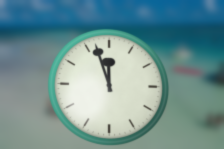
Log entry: 11h57
